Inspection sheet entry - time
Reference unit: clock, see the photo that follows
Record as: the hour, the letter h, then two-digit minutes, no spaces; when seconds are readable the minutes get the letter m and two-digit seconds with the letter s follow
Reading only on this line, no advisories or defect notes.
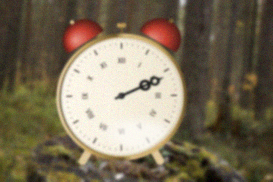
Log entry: 2h11
